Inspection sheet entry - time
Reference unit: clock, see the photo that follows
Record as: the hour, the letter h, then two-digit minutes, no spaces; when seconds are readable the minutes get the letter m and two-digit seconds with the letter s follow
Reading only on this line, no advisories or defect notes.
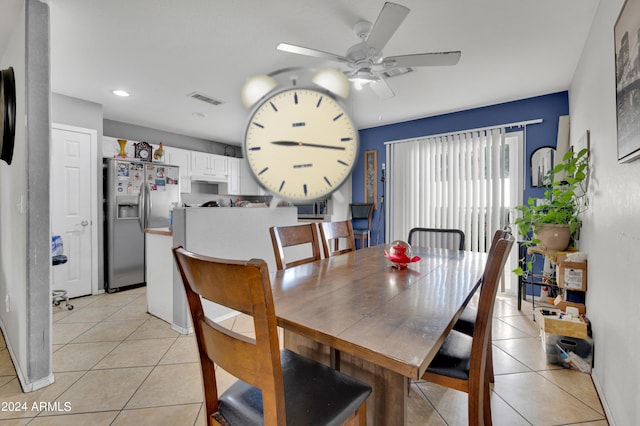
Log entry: 9h17
